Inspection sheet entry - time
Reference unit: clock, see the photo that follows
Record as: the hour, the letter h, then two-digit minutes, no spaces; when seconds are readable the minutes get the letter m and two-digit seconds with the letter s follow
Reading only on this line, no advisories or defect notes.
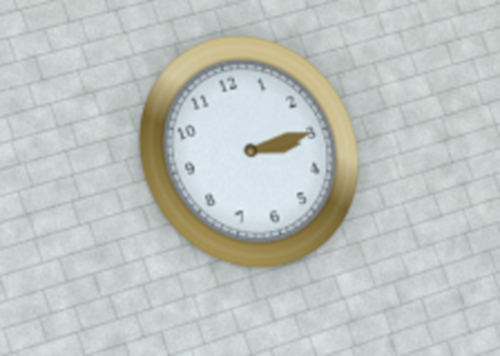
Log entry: 3h15
